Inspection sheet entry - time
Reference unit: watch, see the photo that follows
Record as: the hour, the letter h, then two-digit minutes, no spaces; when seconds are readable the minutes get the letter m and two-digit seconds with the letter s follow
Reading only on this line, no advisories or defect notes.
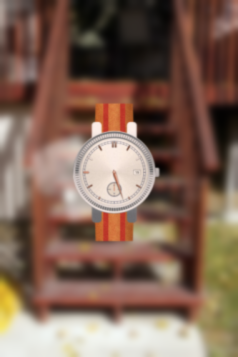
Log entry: 5h27
